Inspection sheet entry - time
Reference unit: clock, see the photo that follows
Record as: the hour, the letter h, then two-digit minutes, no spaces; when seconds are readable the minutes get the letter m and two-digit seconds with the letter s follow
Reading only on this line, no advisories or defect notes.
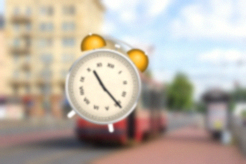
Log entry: 10h20
